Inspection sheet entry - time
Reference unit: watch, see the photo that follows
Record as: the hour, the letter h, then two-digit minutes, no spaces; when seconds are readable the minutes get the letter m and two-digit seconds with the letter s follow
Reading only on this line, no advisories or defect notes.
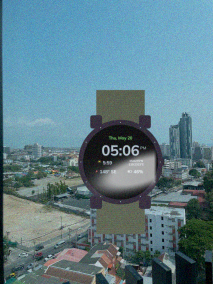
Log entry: 5h06
